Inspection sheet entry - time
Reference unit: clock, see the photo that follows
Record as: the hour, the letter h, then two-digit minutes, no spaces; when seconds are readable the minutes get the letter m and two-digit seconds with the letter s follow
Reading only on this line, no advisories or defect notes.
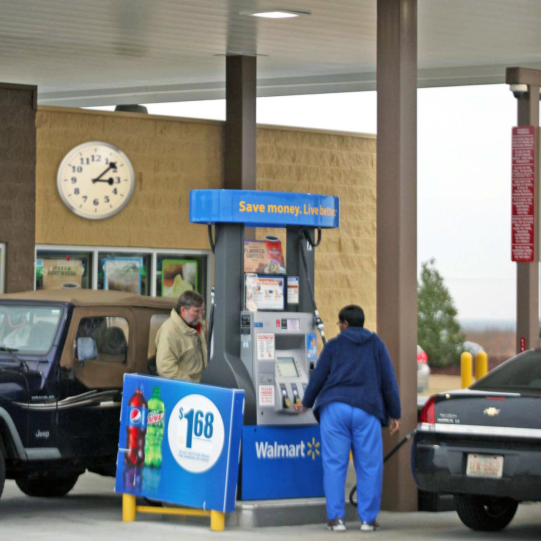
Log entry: 3h08
